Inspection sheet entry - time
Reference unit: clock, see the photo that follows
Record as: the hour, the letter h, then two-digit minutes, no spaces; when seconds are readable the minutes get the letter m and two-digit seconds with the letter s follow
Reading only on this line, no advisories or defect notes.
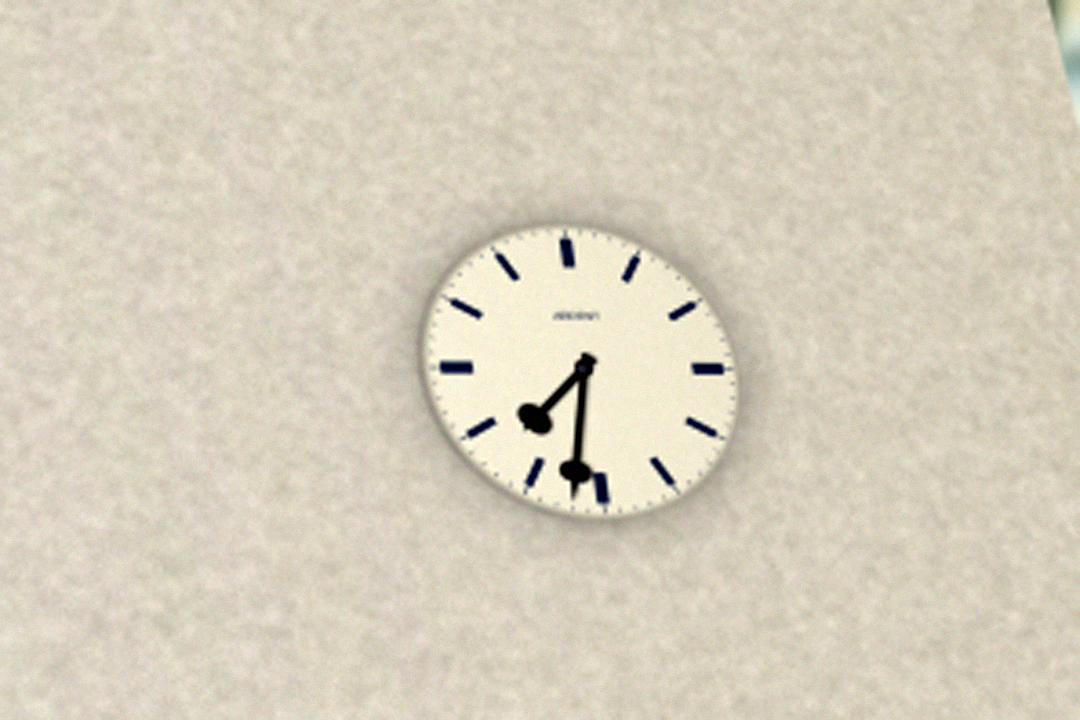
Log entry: 7h32
